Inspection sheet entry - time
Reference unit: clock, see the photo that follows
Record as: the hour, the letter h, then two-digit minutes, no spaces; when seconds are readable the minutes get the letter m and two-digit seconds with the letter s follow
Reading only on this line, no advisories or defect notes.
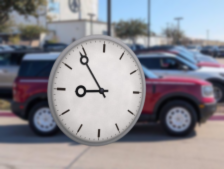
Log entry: 8h54
